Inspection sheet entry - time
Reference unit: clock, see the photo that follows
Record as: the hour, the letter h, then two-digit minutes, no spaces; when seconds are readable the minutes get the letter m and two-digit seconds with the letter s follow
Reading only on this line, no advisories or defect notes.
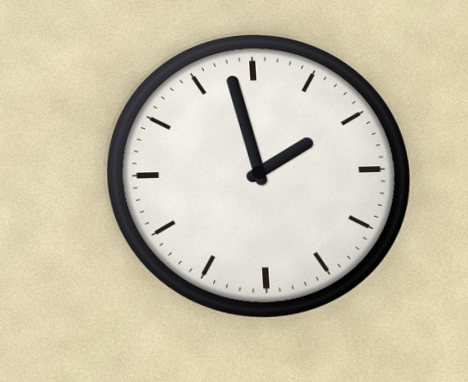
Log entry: 1h58
